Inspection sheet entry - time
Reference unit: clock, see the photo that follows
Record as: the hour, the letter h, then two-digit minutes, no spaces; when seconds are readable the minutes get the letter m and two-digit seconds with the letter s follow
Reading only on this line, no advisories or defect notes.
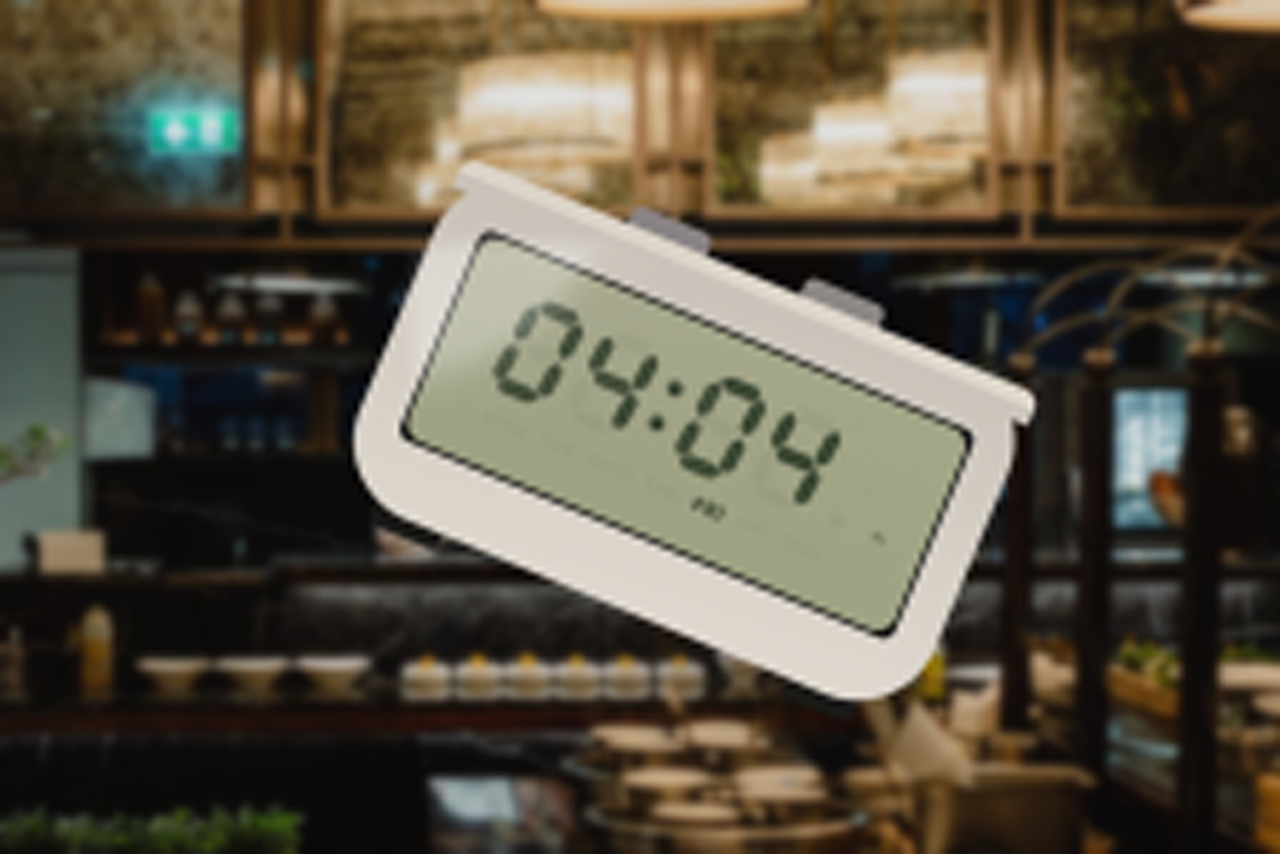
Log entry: 4h04
